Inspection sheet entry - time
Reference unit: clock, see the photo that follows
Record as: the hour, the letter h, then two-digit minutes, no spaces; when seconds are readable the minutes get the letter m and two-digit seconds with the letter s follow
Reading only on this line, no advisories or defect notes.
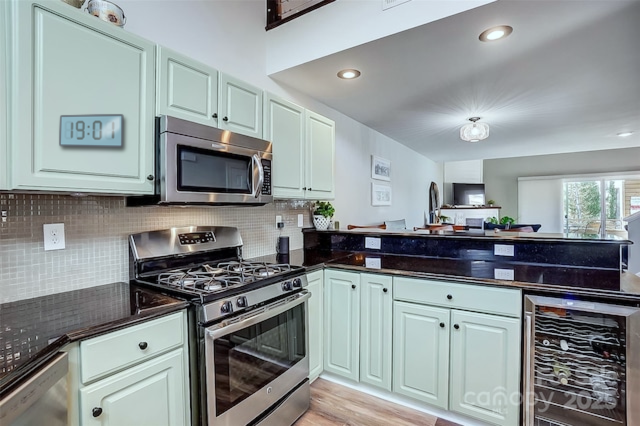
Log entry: 19h01
